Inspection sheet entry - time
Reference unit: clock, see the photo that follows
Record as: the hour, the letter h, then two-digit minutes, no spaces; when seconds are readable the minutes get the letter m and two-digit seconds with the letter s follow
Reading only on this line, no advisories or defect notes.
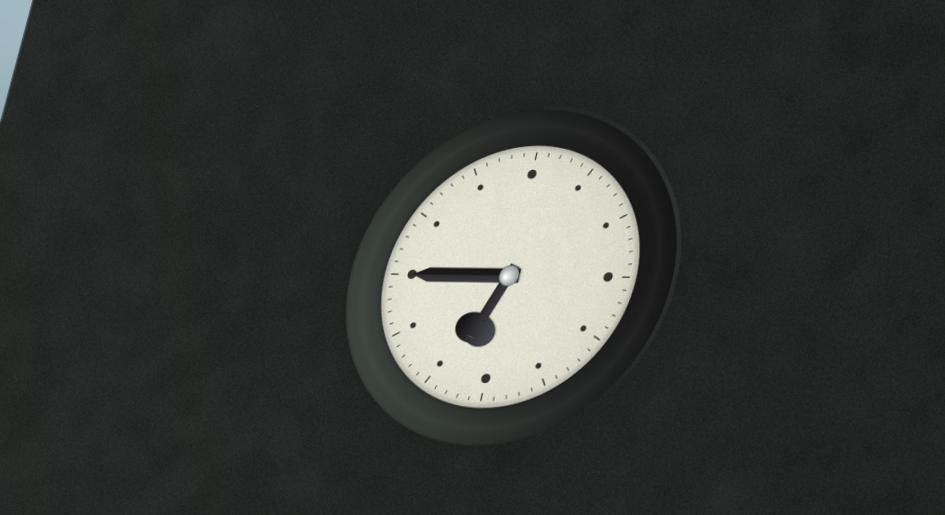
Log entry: 6h45
